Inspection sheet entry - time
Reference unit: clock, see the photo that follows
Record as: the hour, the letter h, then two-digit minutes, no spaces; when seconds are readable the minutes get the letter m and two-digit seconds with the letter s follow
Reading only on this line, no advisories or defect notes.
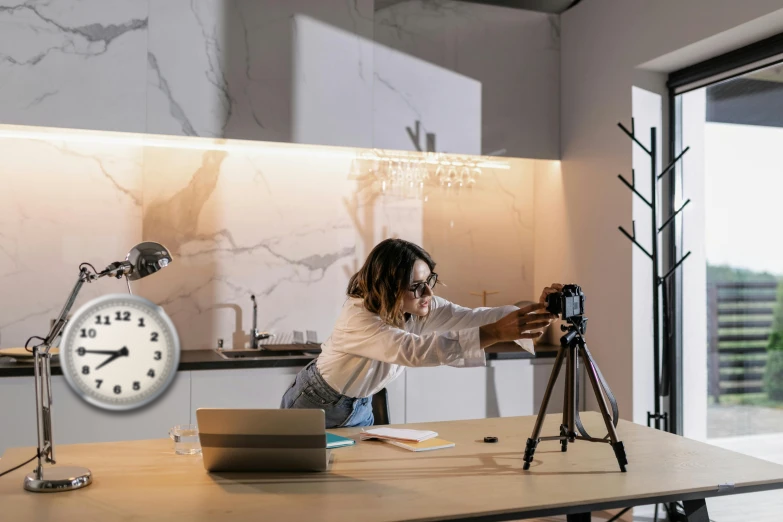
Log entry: 7h45
